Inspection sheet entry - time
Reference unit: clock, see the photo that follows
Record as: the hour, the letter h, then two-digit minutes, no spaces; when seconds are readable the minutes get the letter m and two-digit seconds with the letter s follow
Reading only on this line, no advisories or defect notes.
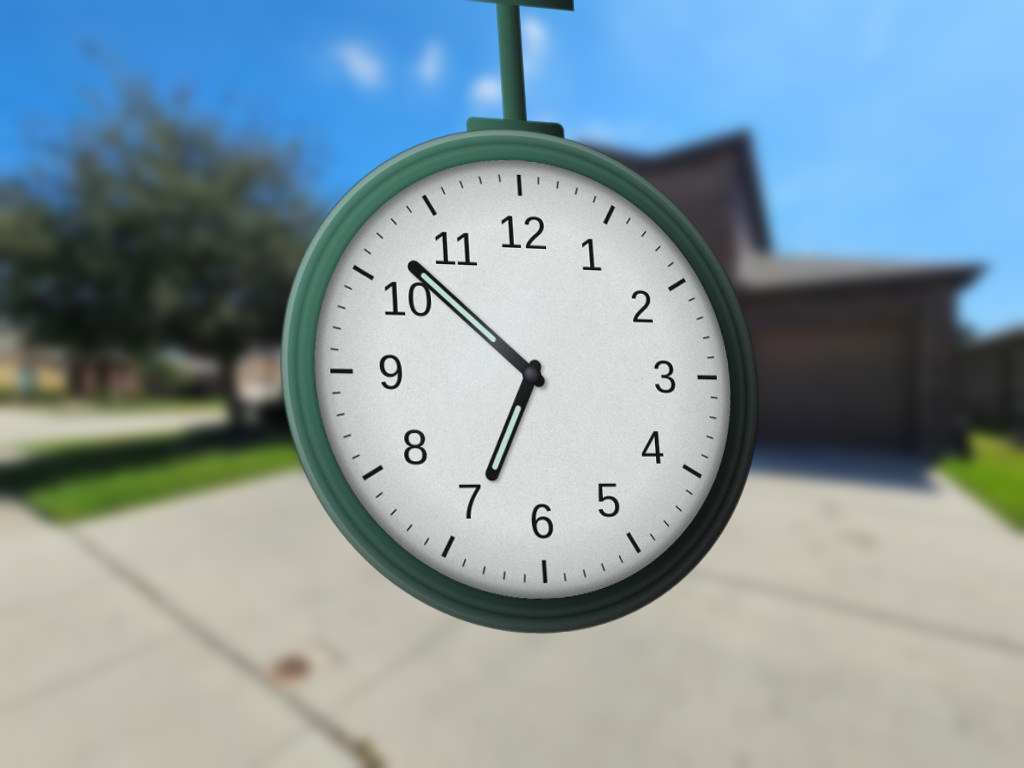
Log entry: 6h52
